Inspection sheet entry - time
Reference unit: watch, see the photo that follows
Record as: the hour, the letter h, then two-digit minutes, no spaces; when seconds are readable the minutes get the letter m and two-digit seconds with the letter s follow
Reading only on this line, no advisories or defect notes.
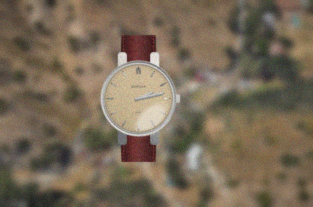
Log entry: 2h13
